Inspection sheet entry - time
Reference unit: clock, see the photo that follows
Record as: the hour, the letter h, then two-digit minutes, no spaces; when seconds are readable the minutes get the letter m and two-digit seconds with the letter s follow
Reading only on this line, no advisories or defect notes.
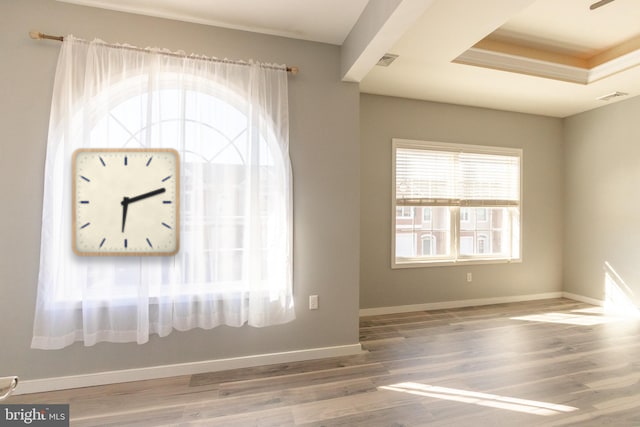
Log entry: 6h12
